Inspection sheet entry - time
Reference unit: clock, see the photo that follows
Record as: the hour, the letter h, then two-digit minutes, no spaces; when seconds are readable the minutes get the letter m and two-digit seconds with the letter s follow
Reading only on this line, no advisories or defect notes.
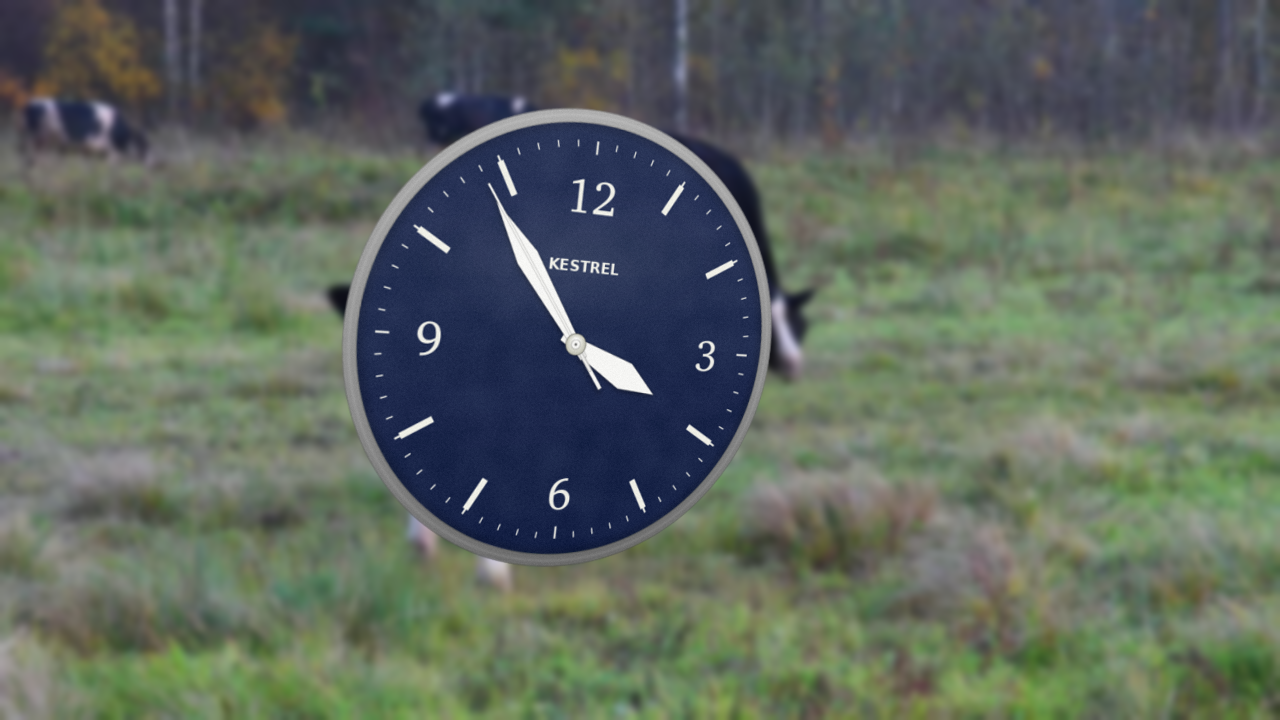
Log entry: 3h53m54s
